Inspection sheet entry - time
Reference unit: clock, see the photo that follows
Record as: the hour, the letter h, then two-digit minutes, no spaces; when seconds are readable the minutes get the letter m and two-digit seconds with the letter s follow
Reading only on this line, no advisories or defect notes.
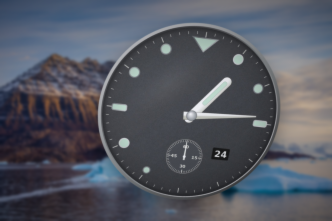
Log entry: 1h14
